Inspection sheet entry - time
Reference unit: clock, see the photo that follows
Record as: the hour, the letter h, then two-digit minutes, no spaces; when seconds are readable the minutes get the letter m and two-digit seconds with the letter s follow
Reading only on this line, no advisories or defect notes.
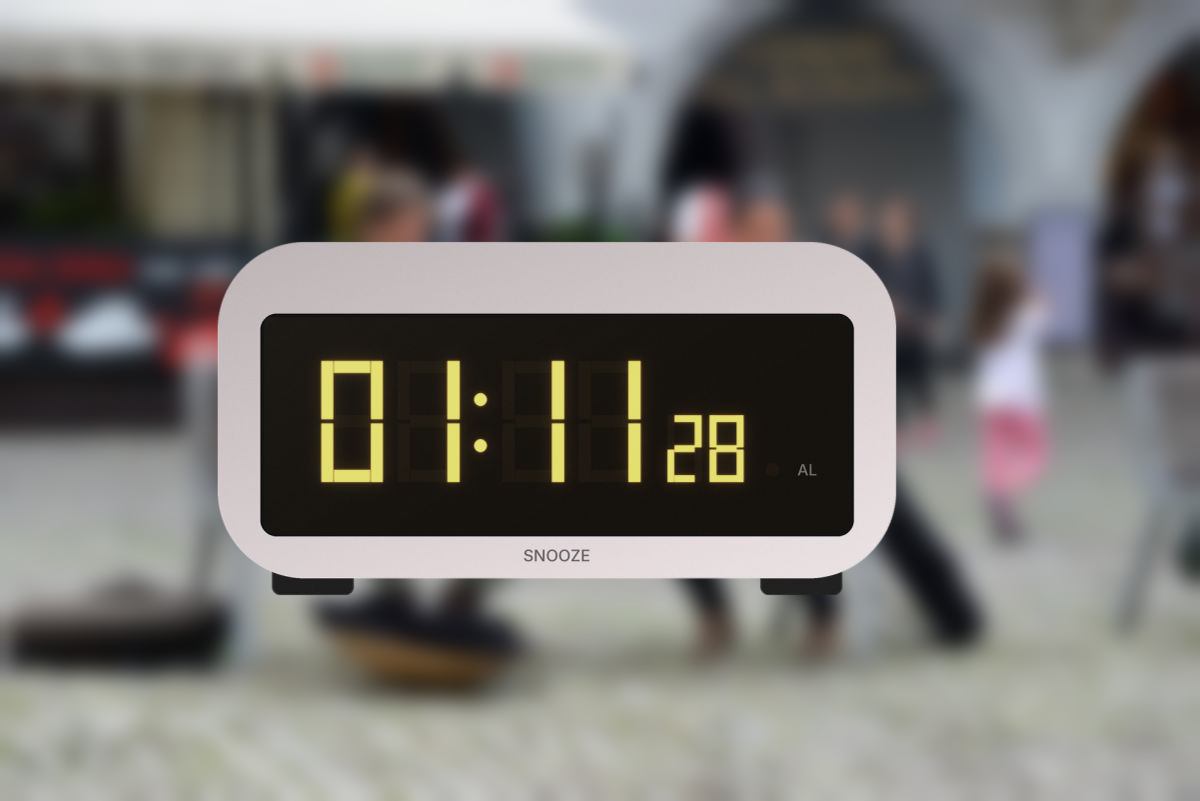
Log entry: 1h11m28s
